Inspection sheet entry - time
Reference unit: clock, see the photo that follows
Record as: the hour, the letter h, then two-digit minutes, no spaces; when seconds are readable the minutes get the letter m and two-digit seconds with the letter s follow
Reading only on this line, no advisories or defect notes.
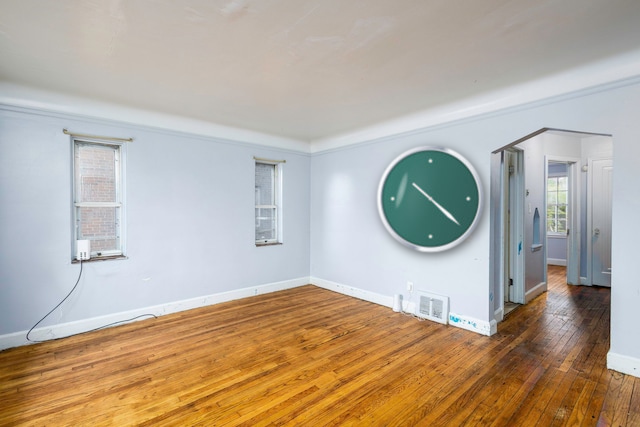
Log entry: 10h22
